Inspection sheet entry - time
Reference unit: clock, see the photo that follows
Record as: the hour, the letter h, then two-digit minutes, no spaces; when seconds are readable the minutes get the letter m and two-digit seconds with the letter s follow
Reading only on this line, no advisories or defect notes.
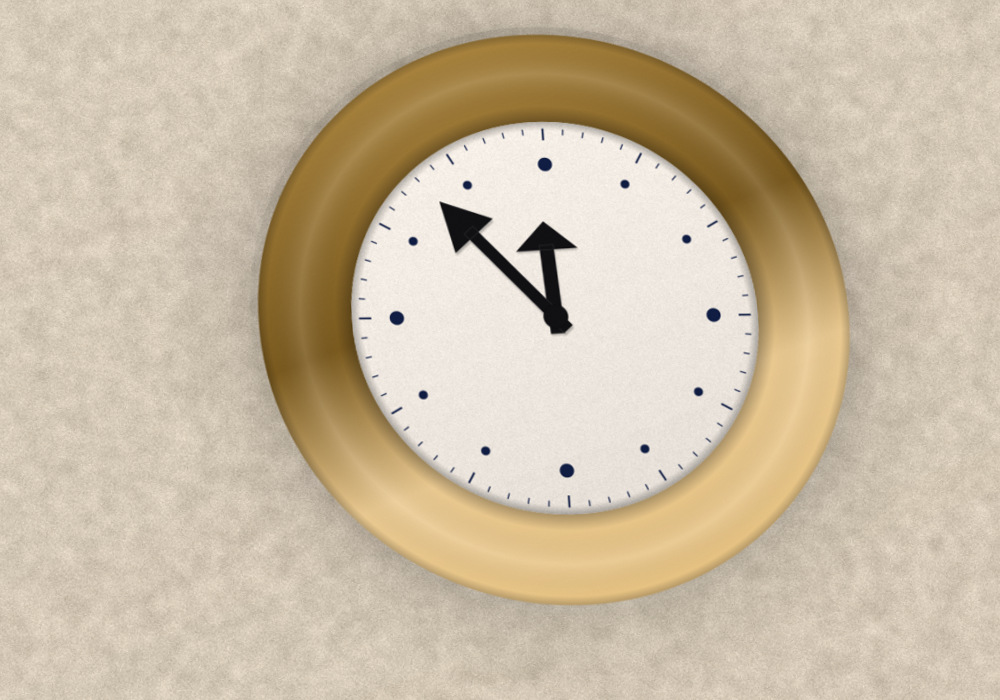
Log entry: 11h53
